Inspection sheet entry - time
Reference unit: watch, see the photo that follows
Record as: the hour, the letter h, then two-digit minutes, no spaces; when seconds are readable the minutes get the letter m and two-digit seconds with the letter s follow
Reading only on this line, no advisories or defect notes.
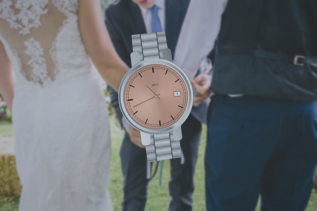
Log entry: 10h42
